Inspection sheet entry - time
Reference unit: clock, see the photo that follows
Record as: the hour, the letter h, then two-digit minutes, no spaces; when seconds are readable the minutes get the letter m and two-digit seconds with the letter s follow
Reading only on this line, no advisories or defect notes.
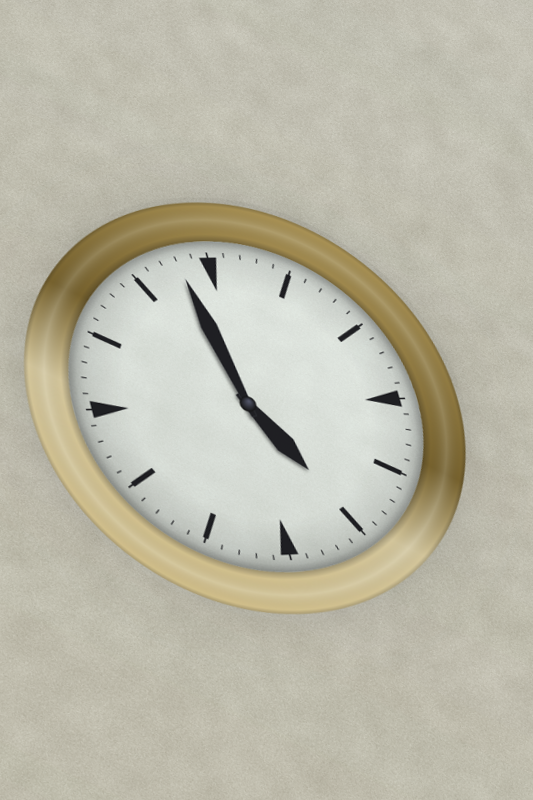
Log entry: 4h58
